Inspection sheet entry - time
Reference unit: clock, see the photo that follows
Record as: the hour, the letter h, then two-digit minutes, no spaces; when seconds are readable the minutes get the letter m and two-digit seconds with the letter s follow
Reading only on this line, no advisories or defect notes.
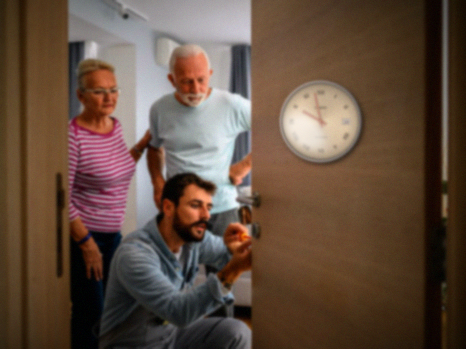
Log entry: 9h58
